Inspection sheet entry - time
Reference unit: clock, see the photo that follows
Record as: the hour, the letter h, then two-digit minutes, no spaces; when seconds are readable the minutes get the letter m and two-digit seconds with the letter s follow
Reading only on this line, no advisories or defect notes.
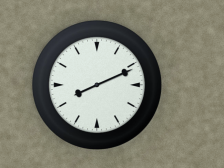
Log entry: 8h11
